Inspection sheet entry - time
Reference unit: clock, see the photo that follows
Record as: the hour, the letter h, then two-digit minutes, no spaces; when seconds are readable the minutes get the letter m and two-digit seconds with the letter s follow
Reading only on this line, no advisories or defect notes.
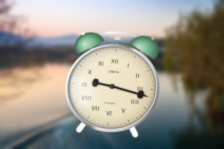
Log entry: 9h17
